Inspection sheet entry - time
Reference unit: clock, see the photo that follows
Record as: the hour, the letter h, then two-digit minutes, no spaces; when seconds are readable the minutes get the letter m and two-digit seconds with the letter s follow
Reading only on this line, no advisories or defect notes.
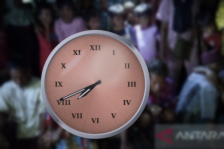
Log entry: 7h41
